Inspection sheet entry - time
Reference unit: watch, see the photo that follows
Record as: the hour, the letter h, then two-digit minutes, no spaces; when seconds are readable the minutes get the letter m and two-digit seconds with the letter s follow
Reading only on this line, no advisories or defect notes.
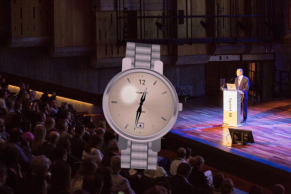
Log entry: 12h32
